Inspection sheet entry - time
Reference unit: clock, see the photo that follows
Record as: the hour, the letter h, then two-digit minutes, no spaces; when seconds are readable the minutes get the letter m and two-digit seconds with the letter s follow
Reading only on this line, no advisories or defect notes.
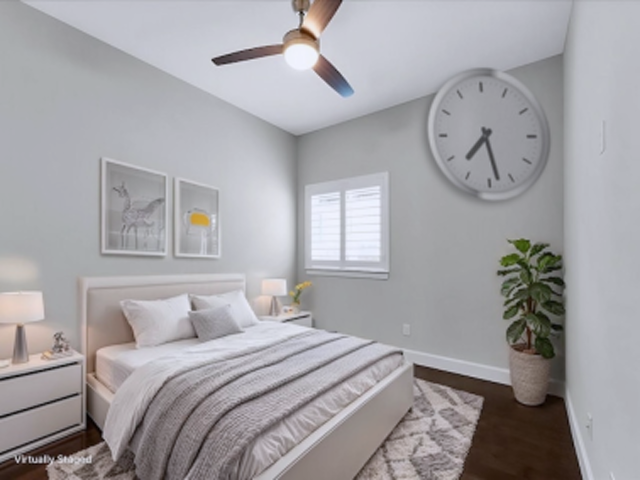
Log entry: 7h28
